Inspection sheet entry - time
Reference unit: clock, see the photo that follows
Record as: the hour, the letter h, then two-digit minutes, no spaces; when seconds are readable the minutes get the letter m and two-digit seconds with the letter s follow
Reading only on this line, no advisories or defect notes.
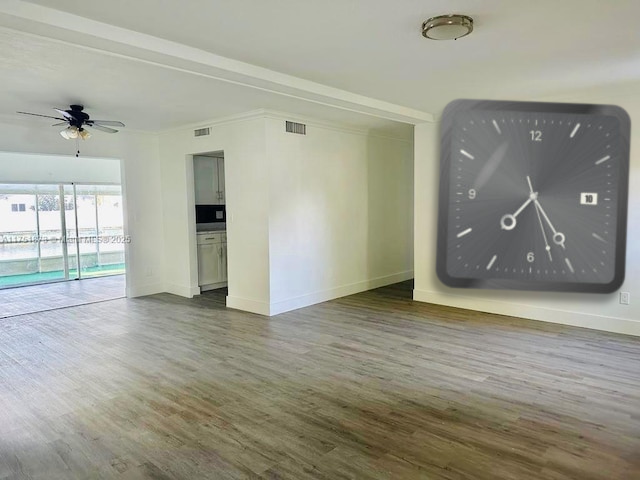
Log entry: 7h24m27s
